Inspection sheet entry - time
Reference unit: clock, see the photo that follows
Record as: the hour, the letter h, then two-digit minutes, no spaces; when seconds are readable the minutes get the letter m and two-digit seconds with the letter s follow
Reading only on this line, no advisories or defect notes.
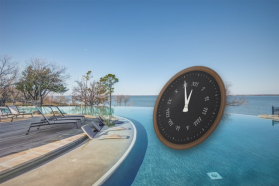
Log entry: 11h55
